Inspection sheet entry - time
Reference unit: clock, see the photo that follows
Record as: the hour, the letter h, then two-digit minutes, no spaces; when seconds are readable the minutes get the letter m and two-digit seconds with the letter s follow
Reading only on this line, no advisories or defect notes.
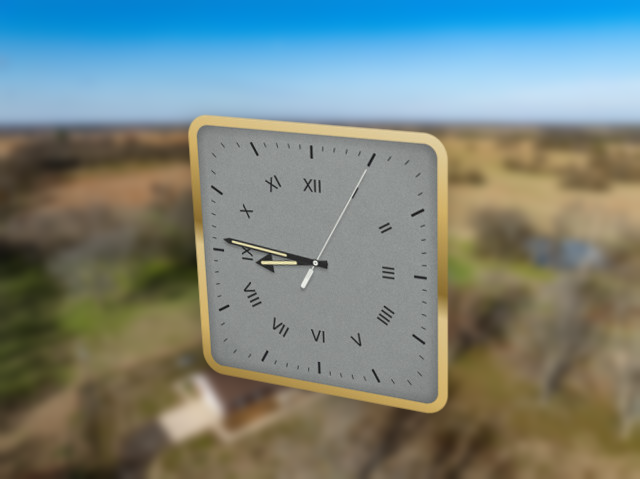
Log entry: 8h46m05s
